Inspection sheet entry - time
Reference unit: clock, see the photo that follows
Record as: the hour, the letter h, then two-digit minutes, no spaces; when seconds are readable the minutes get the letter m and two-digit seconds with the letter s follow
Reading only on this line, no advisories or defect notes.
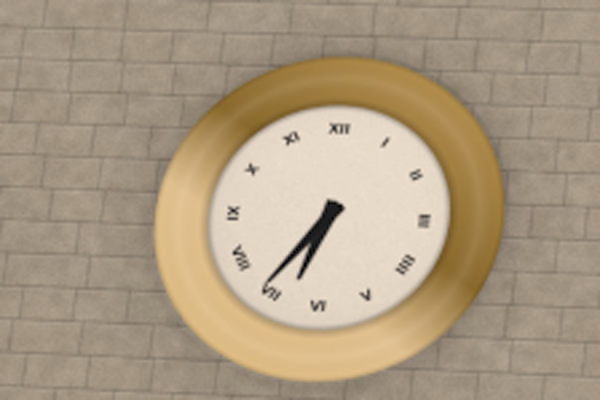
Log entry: 6h36
